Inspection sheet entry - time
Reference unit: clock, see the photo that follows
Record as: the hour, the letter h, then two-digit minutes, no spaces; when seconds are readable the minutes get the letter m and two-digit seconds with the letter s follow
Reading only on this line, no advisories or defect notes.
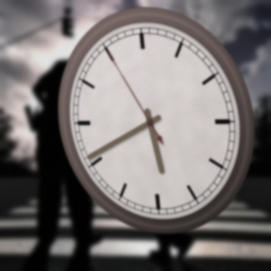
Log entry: 5h40m55s
